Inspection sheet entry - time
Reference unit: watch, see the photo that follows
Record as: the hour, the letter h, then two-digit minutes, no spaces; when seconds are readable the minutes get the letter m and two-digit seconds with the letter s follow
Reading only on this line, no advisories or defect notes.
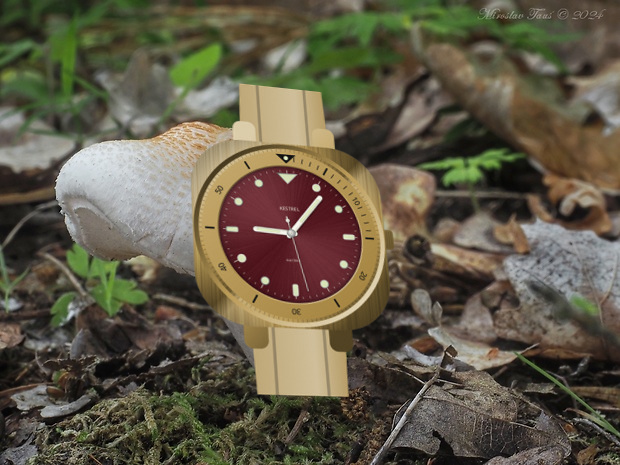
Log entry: 9h06m28s
